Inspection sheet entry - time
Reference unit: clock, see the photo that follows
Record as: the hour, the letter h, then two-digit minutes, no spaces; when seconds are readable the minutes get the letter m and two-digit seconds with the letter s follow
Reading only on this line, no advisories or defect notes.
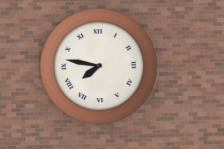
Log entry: 7h47
